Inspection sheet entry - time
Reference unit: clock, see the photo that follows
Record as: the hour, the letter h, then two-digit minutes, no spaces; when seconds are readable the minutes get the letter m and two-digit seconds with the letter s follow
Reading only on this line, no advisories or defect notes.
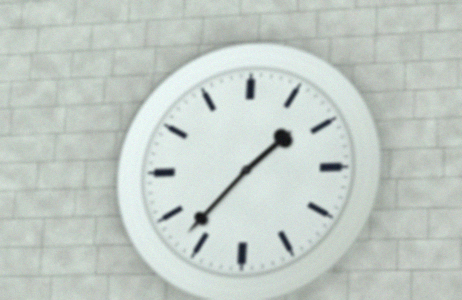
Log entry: 1h37
